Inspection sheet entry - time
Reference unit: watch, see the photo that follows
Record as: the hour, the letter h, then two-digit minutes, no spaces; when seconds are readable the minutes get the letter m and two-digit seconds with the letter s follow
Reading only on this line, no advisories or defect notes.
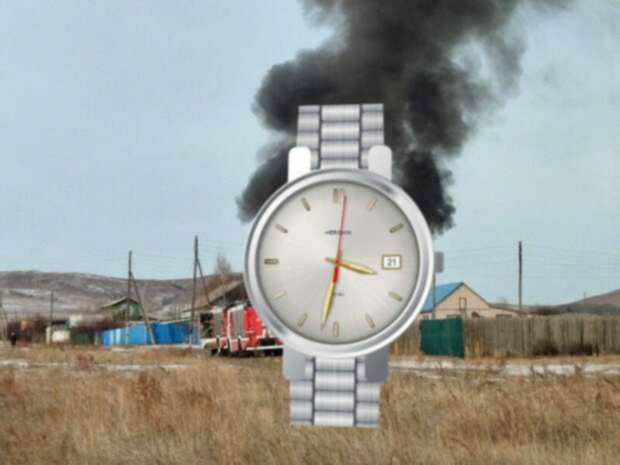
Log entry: 3h32m01s
